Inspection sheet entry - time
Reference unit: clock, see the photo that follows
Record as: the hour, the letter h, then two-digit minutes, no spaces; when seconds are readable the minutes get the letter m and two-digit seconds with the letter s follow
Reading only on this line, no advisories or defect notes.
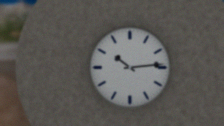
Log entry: 10h14
